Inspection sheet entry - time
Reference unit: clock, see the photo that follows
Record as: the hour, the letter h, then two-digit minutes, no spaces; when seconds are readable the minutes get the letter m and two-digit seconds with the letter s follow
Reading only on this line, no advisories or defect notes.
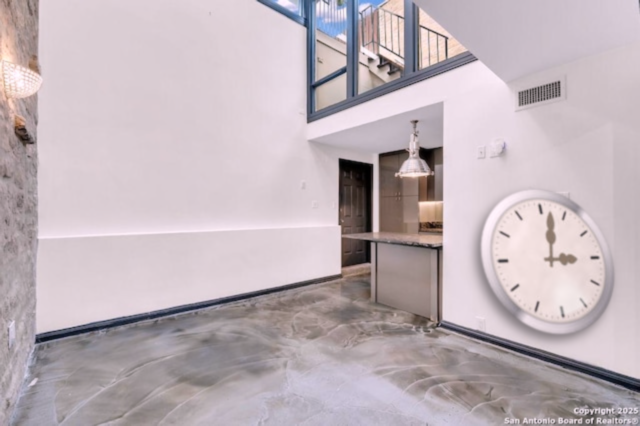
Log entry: 3h02
